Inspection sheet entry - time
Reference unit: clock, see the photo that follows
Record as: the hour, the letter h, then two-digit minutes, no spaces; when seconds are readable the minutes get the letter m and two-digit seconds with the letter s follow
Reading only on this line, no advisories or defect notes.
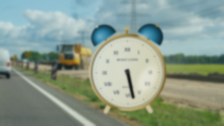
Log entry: 5h28
